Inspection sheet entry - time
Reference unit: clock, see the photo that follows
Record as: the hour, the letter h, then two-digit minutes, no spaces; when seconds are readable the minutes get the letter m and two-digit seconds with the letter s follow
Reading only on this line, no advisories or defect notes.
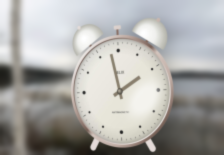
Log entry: 1h58
